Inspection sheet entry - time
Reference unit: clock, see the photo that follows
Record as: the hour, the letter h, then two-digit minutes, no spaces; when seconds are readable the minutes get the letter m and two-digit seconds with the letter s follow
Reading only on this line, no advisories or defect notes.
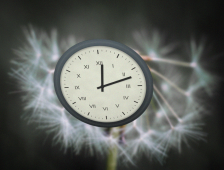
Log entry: 12h12
